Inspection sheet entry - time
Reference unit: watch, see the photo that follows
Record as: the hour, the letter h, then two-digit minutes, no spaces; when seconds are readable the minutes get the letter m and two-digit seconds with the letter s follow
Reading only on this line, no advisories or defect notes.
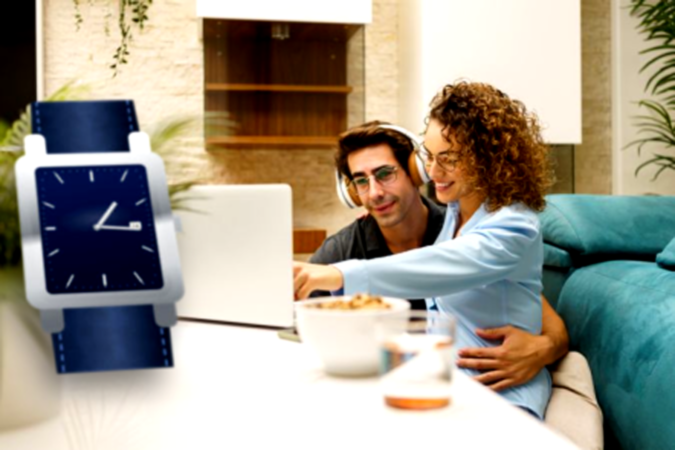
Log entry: 1h16
